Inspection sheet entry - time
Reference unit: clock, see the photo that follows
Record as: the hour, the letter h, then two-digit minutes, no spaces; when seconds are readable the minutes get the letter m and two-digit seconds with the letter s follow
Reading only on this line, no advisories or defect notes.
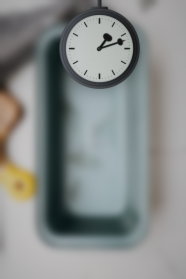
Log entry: 1h12
